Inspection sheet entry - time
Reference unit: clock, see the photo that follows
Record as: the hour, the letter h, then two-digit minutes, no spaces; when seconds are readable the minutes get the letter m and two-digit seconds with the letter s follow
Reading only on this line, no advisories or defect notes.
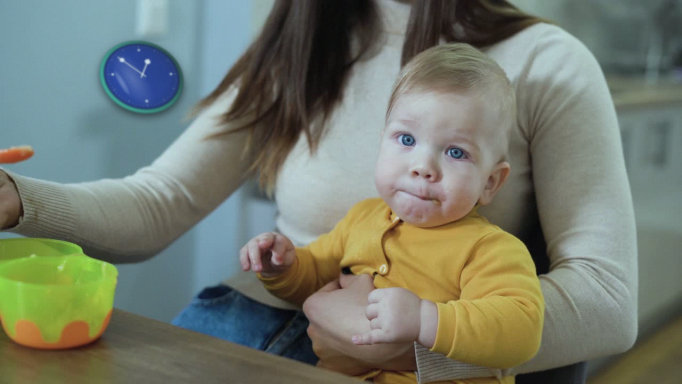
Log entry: 12h52
